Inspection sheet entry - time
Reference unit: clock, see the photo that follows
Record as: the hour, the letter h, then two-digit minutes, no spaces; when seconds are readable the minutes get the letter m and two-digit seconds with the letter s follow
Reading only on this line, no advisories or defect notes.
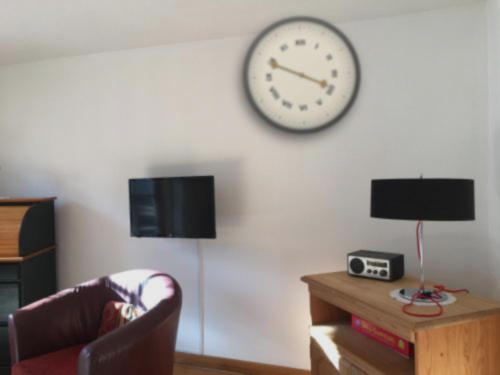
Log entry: 3h49
